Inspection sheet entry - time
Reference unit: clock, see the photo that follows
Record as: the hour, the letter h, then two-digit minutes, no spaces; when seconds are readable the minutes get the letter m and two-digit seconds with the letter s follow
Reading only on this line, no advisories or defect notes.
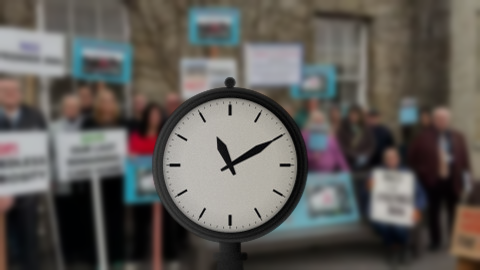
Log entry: 11h10
